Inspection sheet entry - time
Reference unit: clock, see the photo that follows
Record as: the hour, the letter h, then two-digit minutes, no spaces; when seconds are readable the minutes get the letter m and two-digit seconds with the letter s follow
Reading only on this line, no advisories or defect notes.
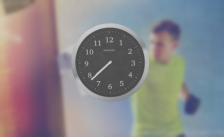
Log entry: 7h38
